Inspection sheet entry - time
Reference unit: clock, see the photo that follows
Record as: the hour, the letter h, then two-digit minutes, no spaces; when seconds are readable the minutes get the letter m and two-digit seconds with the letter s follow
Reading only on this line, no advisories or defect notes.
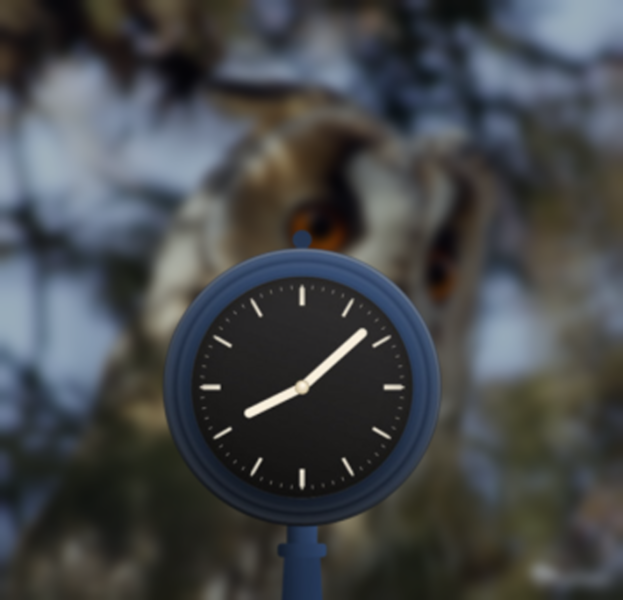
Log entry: 8h08
